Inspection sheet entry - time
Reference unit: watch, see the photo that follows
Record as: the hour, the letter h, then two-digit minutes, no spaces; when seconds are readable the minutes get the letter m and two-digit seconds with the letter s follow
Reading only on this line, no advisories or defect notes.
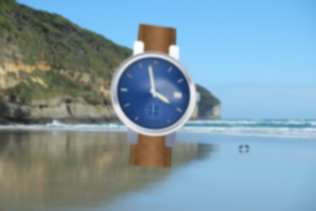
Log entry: 3h58
